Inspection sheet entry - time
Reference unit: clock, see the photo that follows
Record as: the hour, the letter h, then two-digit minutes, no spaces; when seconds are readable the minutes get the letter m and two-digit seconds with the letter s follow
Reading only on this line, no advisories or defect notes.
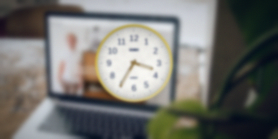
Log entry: 3h35
